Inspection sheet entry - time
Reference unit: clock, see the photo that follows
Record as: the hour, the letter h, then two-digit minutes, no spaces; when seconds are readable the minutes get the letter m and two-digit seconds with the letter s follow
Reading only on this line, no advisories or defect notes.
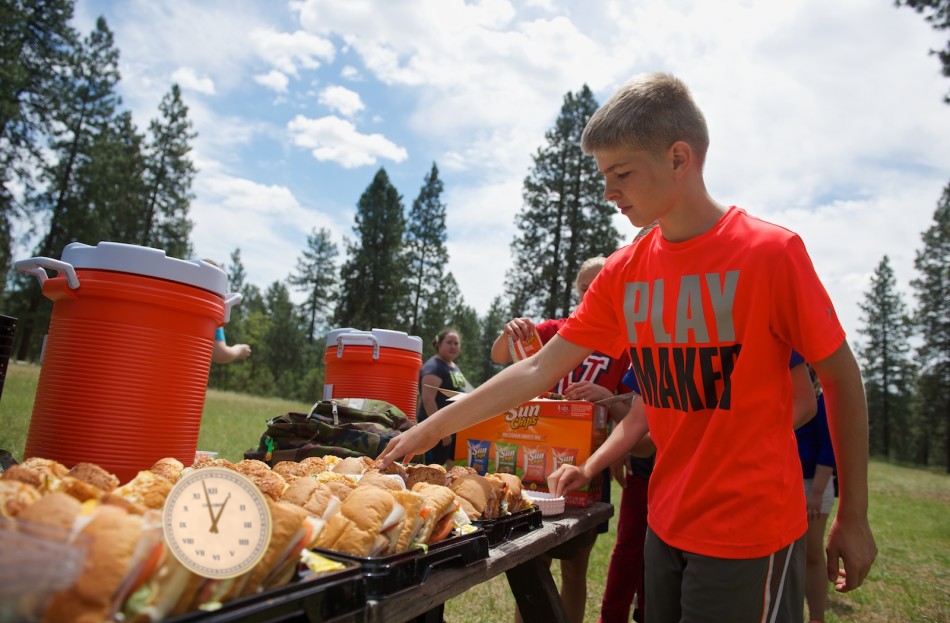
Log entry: 12h58
